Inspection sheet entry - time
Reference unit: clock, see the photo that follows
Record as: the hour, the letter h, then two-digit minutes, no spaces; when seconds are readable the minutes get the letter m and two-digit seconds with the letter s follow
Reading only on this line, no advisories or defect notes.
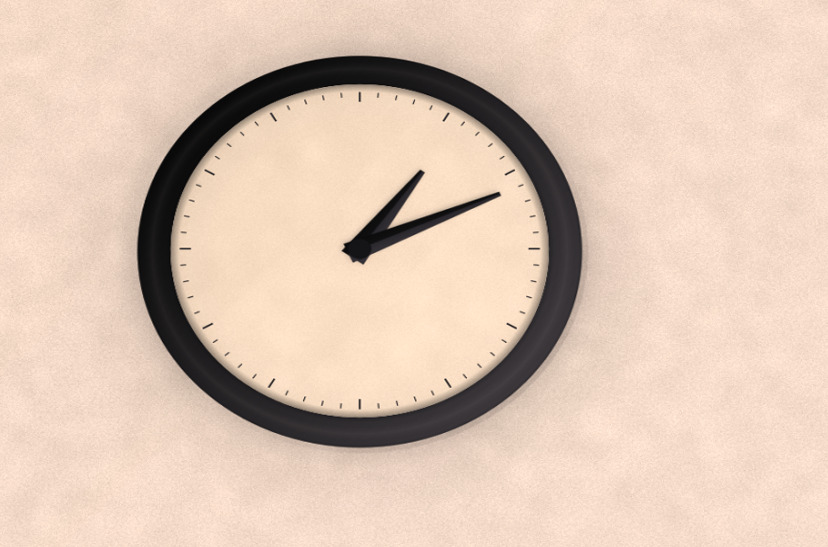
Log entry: 1h11
